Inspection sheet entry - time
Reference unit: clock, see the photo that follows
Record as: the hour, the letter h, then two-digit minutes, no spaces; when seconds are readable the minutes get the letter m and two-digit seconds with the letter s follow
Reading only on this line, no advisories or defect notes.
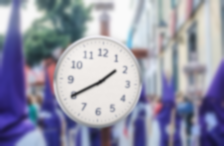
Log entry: 1h40
